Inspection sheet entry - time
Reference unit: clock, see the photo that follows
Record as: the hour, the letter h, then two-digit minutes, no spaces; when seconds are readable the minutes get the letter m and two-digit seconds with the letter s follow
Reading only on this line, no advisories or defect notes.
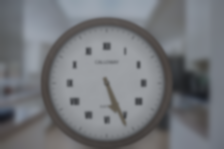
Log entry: 5h26
